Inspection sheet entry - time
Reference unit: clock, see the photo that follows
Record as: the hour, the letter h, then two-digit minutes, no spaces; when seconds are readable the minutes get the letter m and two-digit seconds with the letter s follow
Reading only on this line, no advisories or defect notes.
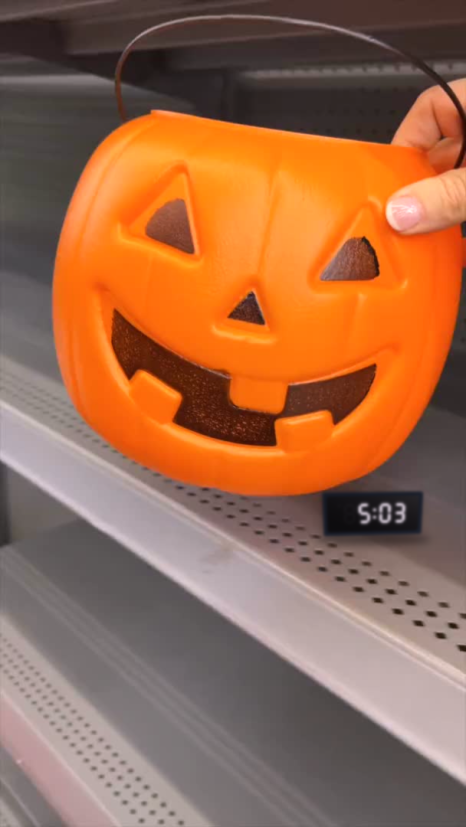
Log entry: 5h03
